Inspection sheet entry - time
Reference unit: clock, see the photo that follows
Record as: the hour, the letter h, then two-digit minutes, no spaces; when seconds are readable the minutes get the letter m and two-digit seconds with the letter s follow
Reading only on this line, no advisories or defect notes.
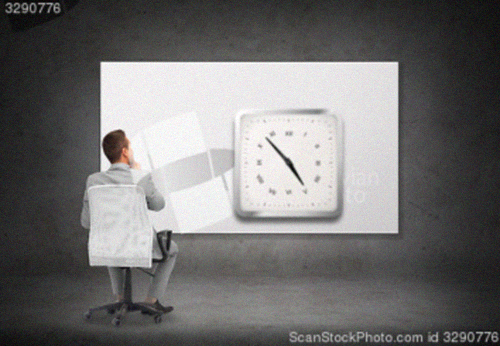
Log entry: 4h53
